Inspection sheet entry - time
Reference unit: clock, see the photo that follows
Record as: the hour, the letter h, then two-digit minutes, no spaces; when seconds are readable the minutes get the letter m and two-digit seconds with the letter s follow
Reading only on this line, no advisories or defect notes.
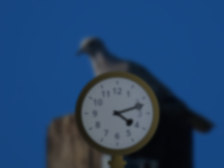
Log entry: 4h12
